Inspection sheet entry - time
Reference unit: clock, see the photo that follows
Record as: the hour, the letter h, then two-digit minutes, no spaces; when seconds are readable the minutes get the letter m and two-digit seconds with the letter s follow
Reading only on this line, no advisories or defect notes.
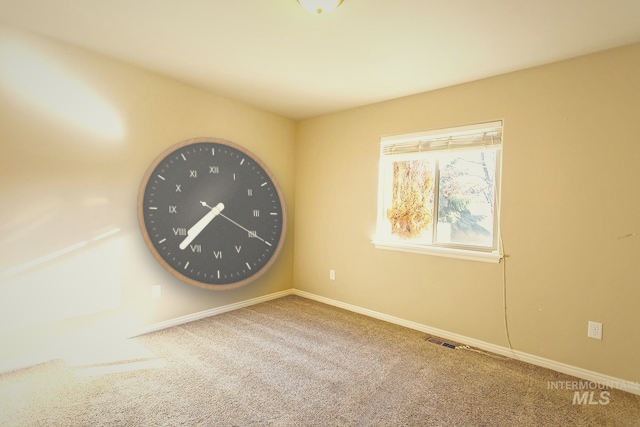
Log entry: 7h37m20s
